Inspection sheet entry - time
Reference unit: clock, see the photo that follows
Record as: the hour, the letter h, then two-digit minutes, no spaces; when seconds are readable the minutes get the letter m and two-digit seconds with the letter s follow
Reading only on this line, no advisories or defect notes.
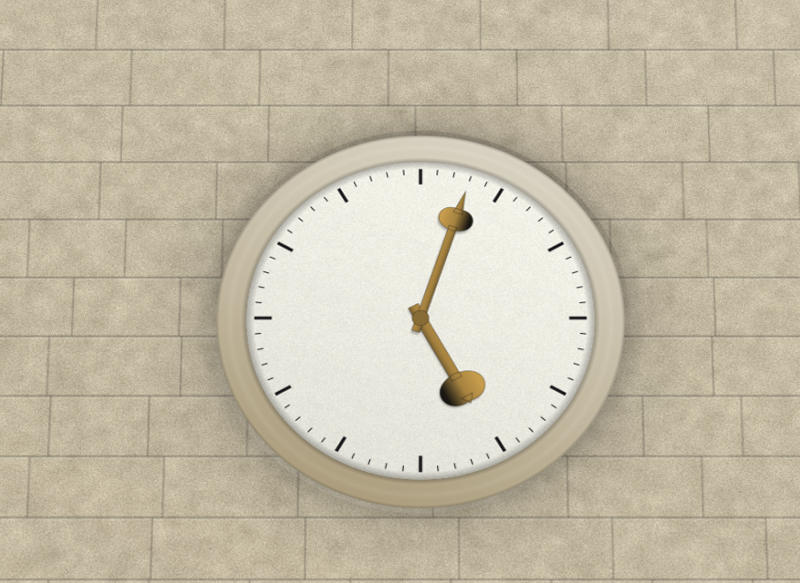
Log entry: 5h03
